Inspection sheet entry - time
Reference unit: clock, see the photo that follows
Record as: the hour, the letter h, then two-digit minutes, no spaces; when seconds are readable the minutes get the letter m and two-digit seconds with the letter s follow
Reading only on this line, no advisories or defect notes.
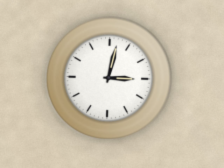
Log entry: 3h02
